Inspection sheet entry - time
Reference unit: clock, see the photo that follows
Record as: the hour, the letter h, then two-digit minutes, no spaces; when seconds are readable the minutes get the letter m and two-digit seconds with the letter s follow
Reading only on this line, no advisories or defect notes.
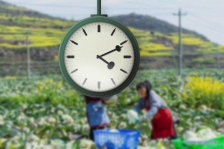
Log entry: 4h11
